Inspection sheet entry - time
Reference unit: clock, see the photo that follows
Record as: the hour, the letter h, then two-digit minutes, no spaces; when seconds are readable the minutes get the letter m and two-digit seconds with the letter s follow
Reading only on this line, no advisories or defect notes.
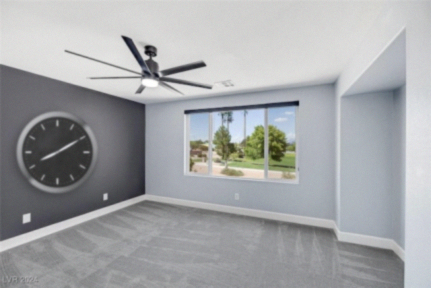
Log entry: 8h10
